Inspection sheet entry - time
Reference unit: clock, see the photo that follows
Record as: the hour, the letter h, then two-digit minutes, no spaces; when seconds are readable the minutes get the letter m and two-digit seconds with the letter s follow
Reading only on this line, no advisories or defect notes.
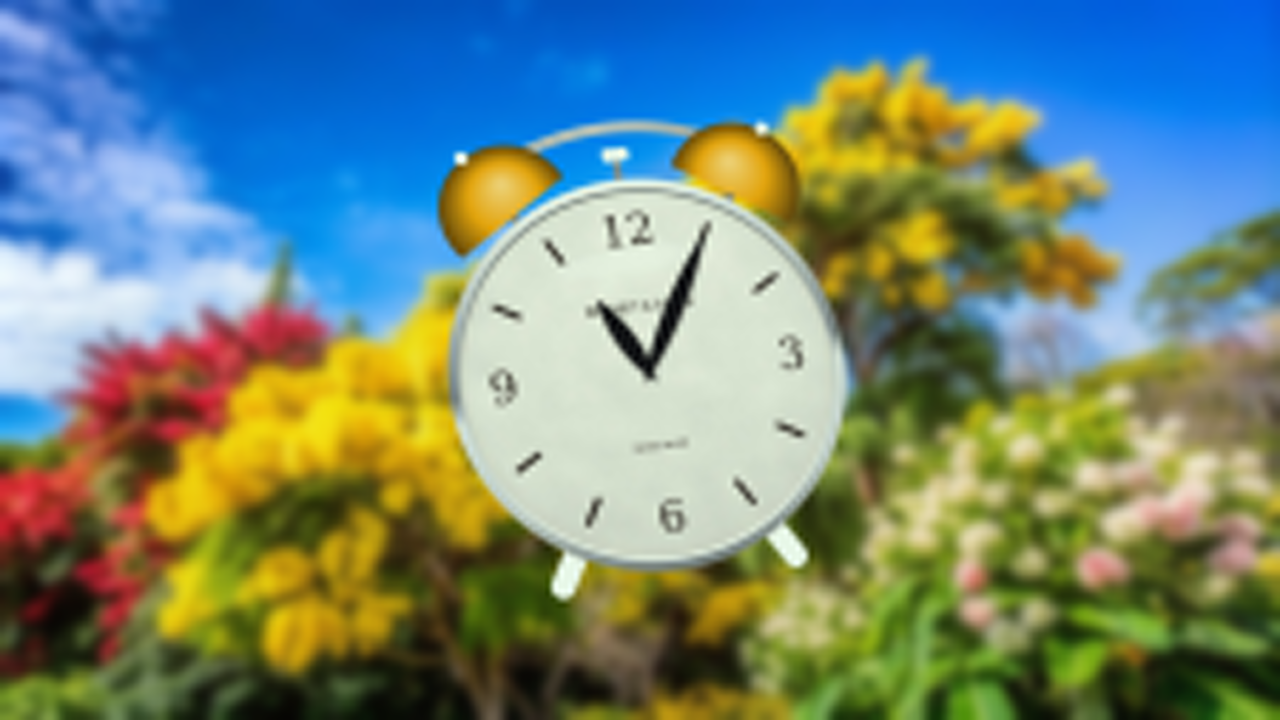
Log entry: 11h05
